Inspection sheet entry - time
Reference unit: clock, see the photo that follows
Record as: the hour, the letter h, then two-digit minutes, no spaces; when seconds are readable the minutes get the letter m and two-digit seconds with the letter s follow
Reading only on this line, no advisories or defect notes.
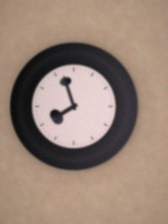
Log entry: 7h57
